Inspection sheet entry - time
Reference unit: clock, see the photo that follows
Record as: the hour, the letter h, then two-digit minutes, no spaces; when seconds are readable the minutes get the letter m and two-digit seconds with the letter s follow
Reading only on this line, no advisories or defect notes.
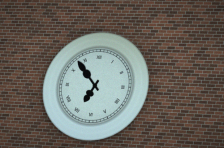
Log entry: 6h53
